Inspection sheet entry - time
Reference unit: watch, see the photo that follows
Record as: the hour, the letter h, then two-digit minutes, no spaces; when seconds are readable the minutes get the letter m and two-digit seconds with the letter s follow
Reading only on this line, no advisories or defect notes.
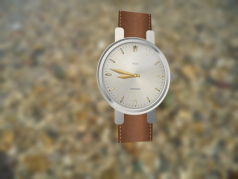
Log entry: 8h47
